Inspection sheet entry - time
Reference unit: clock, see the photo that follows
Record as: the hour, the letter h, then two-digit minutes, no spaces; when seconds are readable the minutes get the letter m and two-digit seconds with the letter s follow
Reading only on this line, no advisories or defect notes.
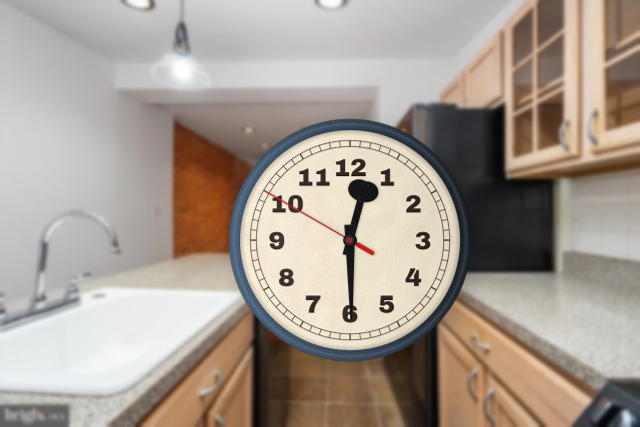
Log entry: 12h29m50s
